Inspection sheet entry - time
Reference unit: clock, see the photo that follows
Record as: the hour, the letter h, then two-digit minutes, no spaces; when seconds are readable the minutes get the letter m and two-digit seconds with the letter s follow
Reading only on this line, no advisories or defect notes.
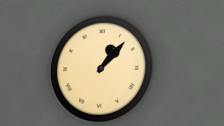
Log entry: 1h07
